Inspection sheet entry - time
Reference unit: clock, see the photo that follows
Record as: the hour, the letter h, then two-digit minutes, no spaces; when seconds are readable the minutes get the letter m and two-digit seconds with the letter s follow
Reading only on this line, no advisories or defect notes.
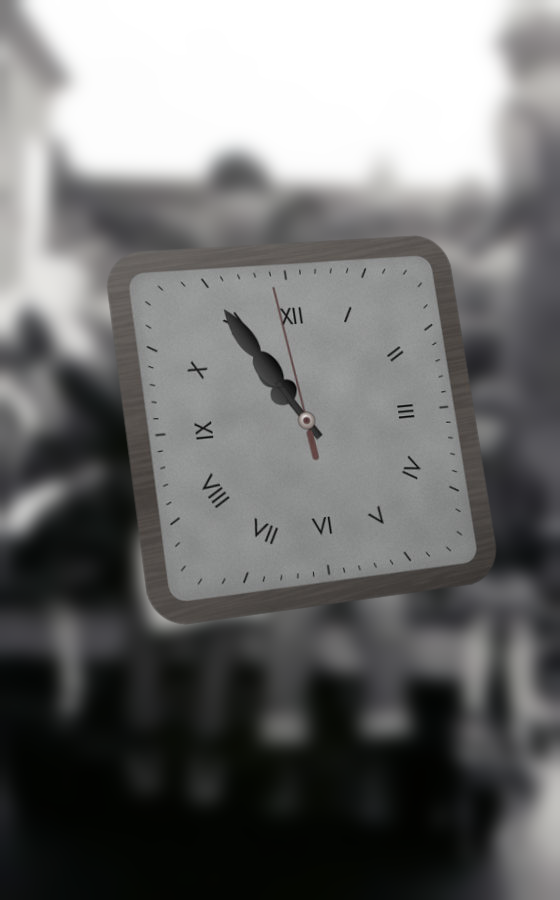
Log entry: 10h54m59s
